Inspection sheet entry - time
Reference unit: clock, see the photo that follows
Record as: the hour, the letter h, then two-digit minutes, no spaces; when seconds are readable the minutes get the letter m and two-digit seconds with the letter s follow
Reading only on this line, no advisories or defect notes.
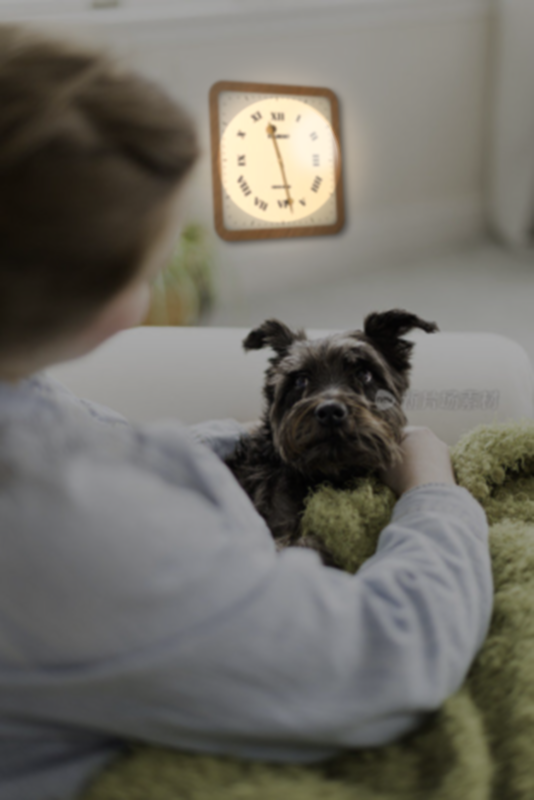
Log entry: 11h28
